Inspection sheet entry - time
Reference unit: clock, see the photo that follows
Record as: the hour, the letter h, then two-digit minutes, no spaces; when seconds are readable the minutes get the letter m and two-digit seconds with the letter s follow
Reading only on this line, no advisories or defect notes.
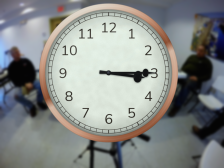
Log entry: 3h15
